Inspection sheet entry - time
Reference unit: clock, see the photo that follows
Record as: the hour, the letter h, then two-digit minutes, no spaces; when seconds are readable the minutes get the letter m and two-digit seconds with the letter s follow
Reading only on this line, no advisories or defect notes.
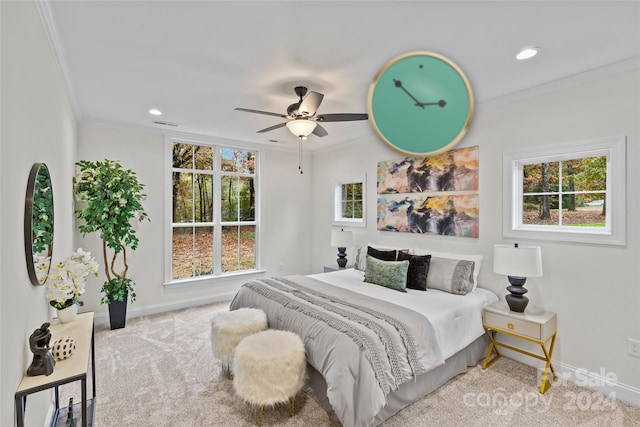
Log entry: 2h52
